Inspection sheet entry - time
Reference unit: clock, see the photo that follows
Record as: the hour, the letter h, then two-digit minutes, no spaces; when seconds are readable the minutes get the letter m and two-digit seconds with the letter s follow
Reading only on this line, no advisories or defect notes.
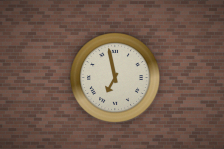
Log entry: 6h58
